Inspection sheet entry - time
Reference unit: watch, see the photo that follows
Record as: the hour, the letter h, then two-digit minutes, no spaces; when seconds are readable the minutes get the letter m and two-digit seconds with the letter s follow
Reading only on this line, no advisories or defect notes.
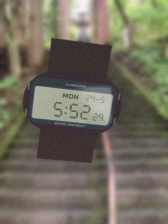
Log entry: 5h52m29s
